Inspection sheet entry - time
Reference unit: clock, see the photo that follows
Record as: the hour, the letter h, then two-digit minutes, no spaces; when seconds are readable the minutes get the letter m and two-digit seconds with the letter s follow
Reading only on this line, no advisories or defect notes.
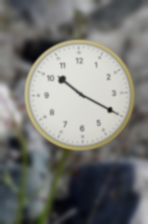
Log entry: 10h20
